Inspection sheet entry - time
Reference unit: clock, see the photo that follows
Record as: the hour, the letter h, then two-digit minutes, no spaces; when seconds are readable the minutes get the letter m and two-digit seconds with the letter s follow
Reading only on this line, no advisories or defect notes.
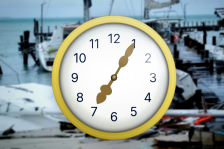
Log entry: 7h05
